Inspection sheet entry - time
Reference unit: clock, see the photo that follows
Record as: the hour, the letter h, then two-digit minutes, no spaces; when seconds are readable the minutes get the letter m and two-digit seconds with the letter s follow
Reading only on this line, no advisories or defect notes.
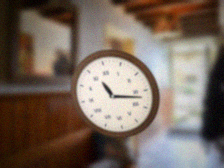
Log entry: 11h17
